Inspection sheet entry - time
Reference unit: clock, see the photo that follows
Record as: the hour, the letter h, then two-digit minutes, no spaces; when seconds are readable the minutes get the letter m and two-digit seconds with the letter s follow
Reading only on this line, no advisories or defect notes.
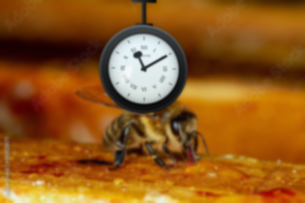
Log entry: 11h10
